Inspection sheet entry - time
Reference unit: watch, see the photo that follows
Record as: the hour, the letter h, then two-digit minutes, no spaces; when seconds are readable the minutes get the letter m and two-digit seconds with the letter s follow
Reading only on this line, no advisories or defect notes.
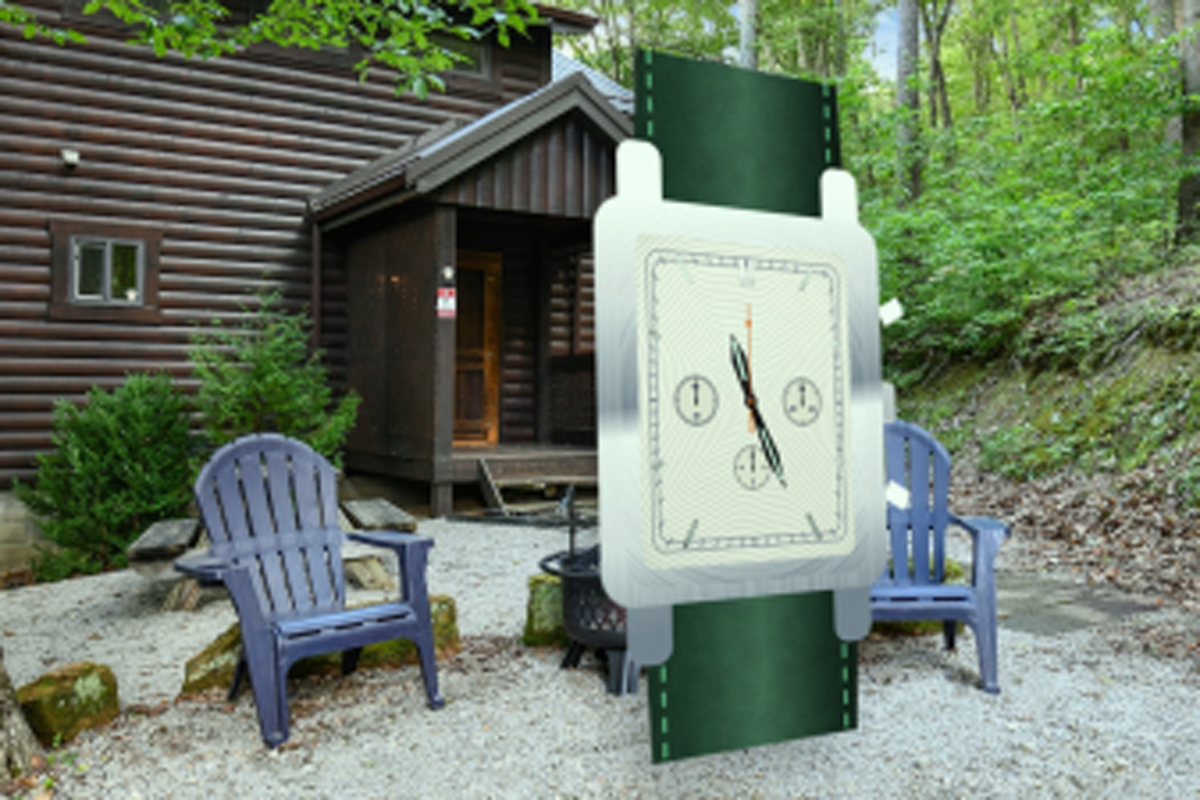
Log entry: 11h26
